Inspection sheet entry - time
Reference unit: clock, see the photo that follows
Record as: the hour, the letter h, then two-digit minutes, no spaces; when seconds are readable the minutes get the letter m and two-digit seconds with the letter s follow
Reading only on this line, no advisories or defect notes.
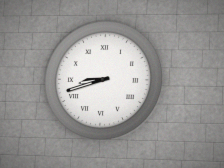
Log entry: 8h42
